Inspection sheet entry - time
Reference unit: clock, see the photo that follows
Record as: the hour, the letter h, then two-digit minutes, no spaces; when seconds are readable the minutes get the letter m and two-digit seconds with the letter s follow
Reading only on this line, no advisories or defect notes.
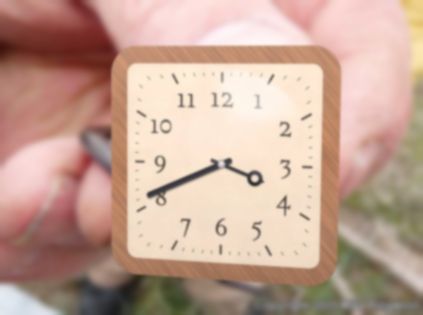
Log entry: 3h41
